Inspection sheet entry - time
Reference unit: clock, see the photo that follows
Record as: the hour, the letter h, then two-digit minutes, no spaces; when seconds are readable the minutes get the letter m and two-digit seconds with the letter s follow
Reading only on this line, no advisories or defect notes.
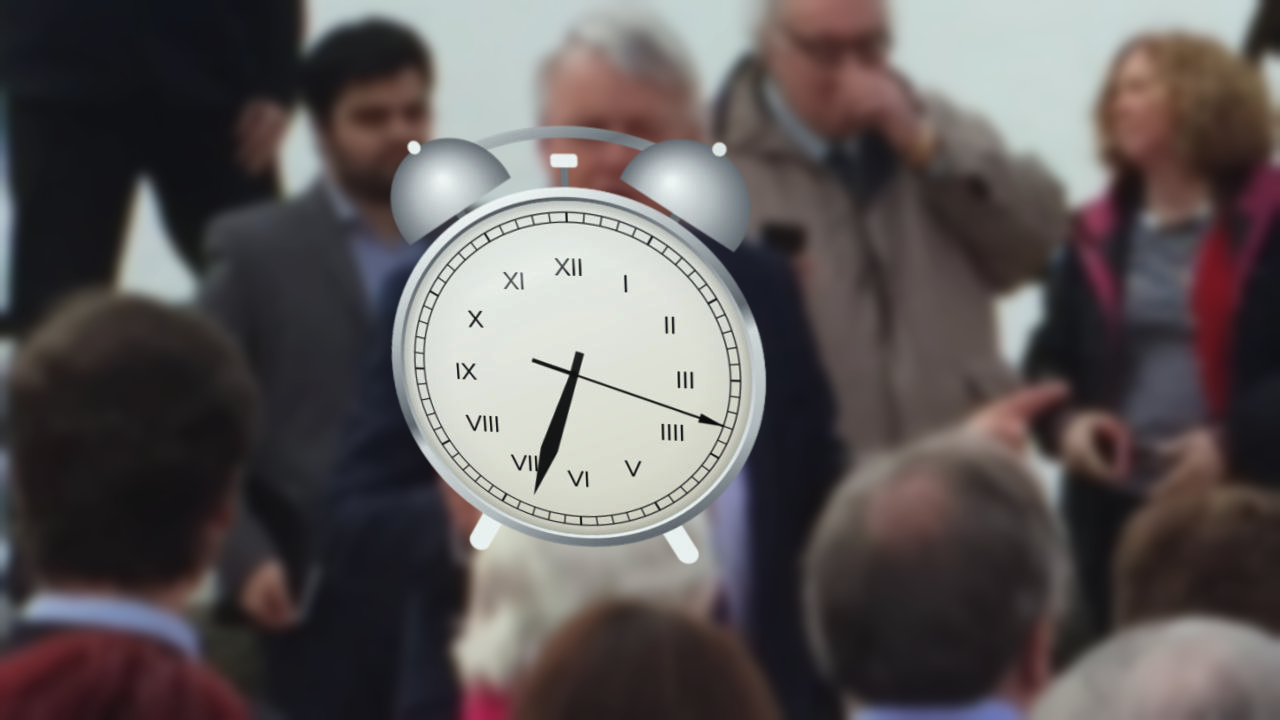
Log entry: 6h33m18s
